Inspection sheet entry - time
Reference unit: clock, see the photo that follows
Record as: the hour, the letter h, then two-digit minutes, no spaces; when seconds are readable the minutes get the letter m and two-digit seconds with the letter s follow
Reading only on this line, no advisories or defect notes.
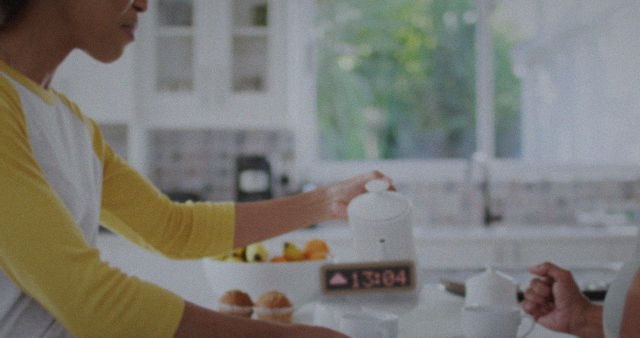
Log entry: 13h04
